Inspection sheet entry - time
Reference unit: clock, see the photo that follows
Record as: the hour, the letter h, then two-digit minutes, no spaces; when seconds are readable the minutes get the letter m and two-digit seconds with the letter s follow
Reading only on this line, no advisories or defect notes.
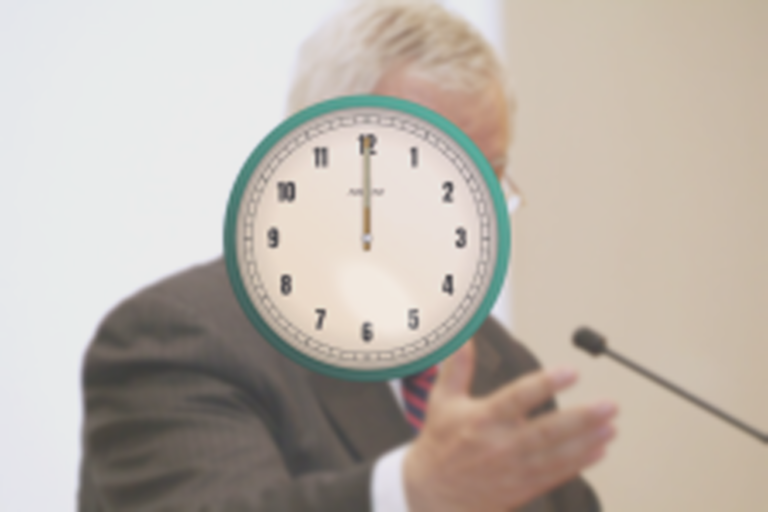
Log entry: 12h00
